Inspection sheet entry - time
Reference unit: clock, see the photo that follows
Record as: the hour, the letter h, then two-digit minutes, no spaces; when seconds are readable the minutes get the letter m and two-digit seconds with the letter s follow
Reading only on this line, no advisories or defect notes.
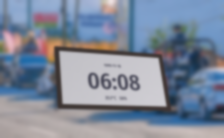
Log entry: 6h08
